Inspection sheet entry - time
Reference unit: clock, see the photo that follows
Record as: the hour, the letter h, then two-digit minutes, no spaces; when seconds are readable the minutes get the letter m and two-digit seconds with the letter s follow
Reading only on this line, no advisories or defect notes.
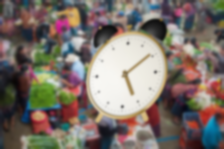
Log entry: 5h09
